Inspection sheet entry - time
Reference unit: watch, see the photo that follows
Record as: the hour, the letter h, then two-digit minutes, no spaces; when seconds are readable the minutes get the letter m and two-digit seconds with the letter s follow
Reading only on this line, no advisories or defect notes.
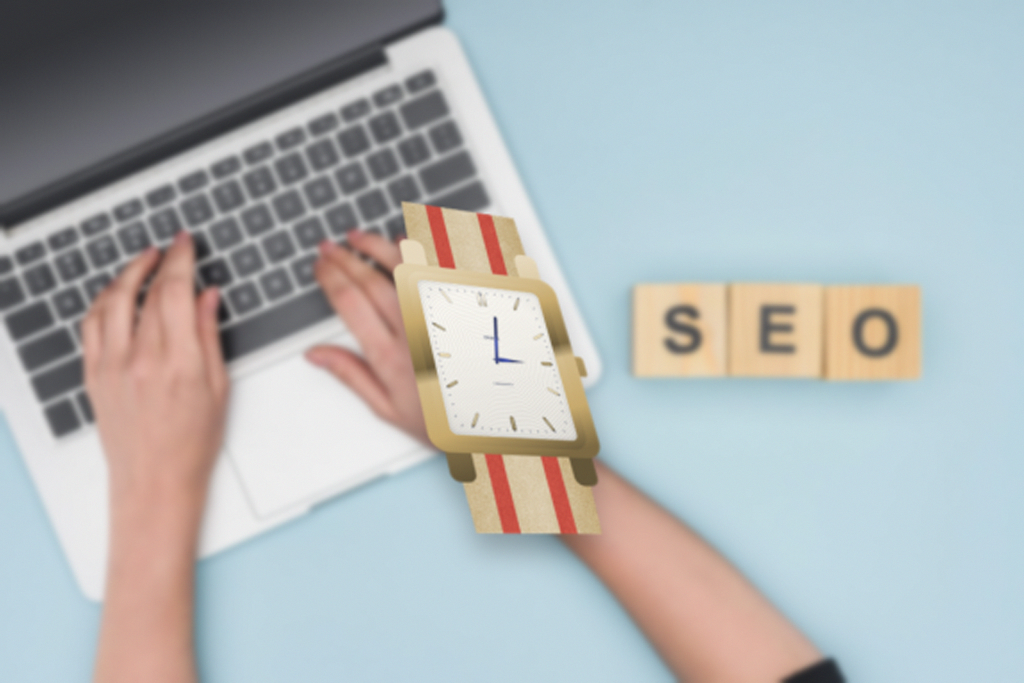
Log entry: 3h02
